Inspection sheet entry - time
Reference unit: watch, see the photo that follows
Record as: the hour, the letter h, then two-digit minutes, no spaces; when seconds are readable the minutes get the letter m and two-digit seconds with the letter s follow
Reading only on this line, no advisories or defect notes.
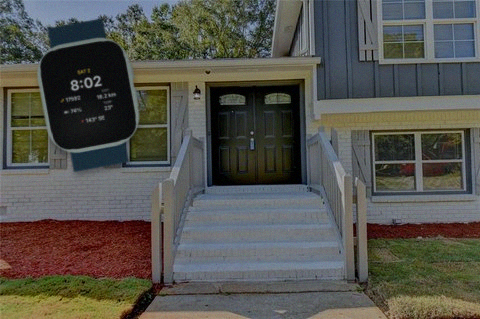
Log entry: 8h02
